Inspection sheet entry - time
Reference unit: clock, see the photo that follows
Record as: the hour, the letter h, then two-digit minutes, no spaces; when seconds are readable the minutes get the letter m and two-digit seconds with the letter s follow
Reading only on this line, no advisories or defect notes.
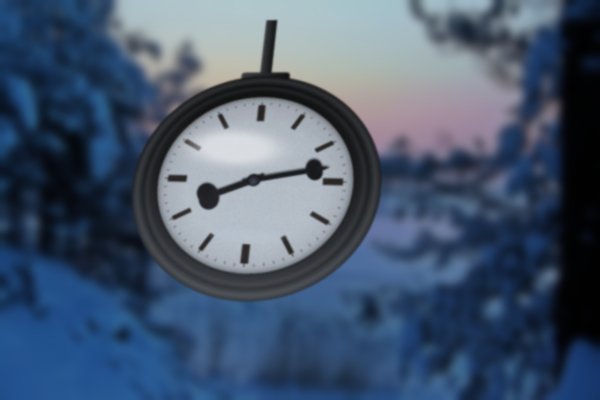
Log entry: 8h13
